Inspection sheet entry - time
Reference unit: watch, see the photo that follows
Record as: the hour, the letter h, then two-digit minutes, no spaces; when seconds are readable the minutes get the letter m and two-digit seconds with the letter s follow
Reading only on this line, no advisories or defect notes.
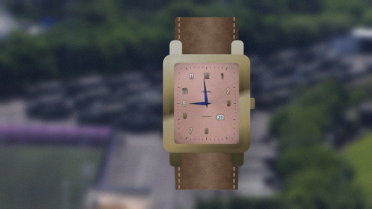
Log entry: 8h59
